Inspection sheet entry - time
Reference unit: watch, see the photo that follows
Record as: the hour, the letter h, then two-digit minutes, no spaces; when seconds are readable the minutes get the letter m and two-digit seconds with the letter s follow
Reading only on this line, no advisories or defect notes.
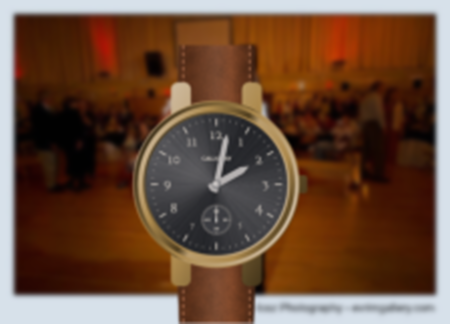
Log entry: 2h02
